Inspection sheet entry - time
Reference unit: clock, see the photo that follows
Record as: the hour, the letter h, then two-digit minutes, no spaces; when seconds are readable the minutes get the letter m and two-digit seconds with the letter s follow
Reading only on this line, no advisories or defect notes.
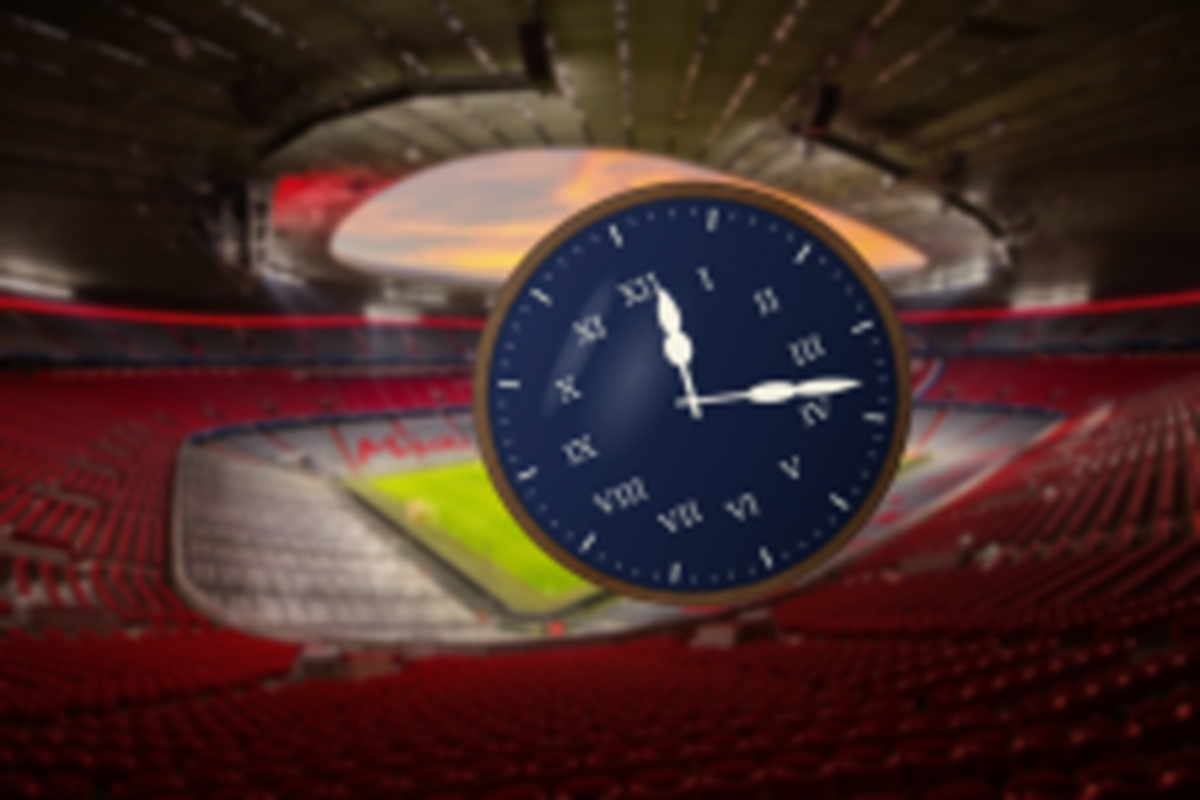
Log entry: 12h18
